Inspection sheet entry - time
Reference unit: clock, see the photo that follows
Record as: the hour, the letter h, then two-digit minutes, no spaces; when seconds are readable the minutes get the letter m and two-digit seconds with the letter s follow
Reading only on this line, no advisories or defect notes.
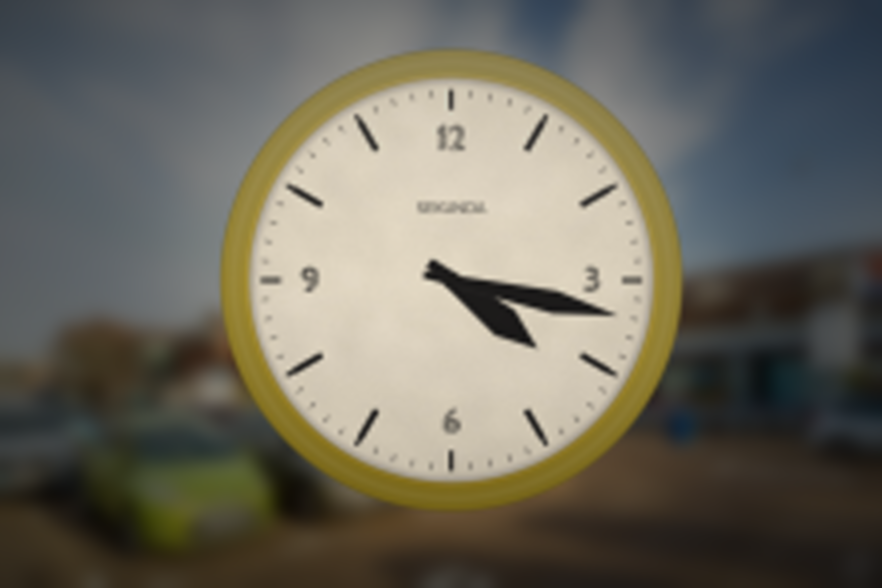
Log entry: 4h17
